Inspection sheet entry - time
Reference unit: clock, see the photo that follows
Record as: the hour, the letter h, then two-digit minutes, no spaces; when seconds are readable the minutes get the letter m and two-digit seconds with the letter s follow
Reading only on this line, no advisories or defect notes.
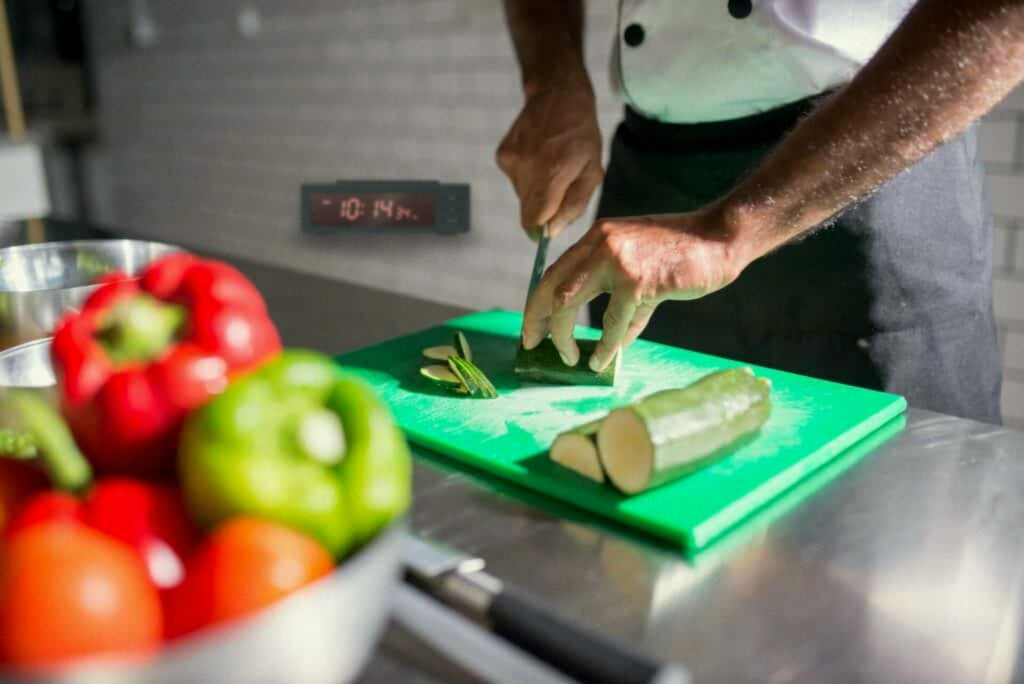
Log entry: 10h14
